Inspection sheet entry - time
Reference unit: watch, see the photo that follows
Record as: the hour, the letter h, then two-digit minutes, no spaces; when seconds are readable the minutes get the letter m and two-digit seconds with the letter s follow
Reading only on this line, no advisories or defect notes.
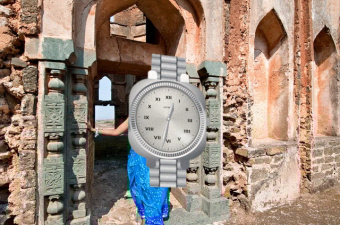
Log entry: 12h32
